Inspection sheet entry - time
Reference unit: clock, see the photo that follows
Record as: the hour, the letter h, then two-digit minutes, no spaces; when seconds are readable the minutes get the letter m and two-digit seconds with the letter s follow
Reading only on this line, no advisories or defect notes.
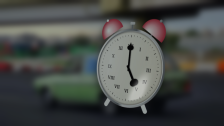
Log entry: 5h00
